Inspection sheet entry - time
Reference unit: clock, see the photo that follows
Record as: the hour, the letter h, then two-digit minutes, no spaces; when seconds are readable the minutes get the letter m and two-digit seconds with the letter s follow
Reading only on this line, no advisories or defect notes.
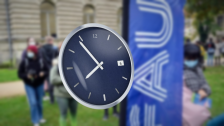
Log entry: 7h54
